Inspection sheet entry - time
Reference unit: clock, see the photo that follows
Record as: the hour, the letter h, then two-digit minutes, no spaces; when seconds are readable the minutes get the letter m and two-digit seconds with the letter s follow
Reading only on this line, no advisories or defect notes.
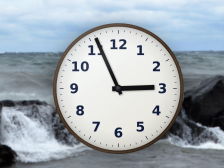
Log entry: 2h56
